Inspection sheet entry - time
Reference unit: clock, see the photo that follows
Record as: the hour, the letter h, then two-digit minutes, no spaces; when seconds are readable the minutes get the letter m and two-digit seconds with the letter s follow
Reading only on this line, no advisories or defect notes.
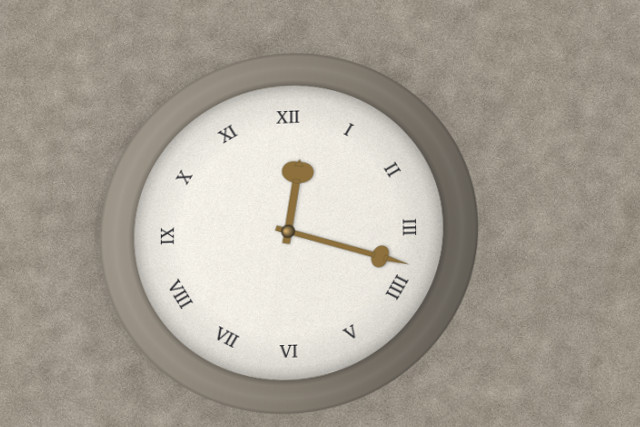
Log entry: 12h18
